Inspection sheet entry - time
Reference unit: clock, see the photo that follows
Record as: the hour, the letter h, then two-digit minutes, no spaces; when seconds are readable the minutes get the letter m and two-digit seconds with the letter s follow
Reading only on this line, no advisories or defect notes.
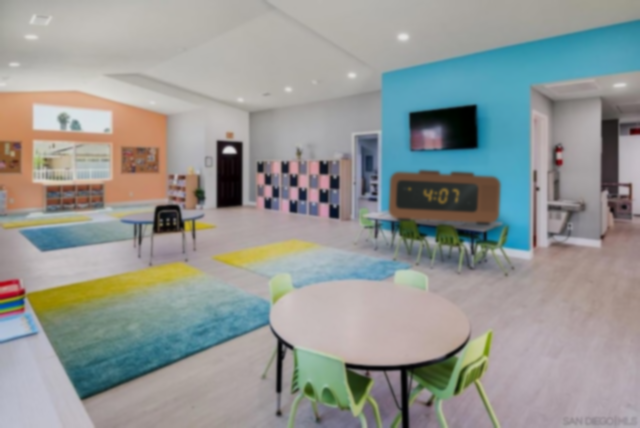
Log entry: 4h07
